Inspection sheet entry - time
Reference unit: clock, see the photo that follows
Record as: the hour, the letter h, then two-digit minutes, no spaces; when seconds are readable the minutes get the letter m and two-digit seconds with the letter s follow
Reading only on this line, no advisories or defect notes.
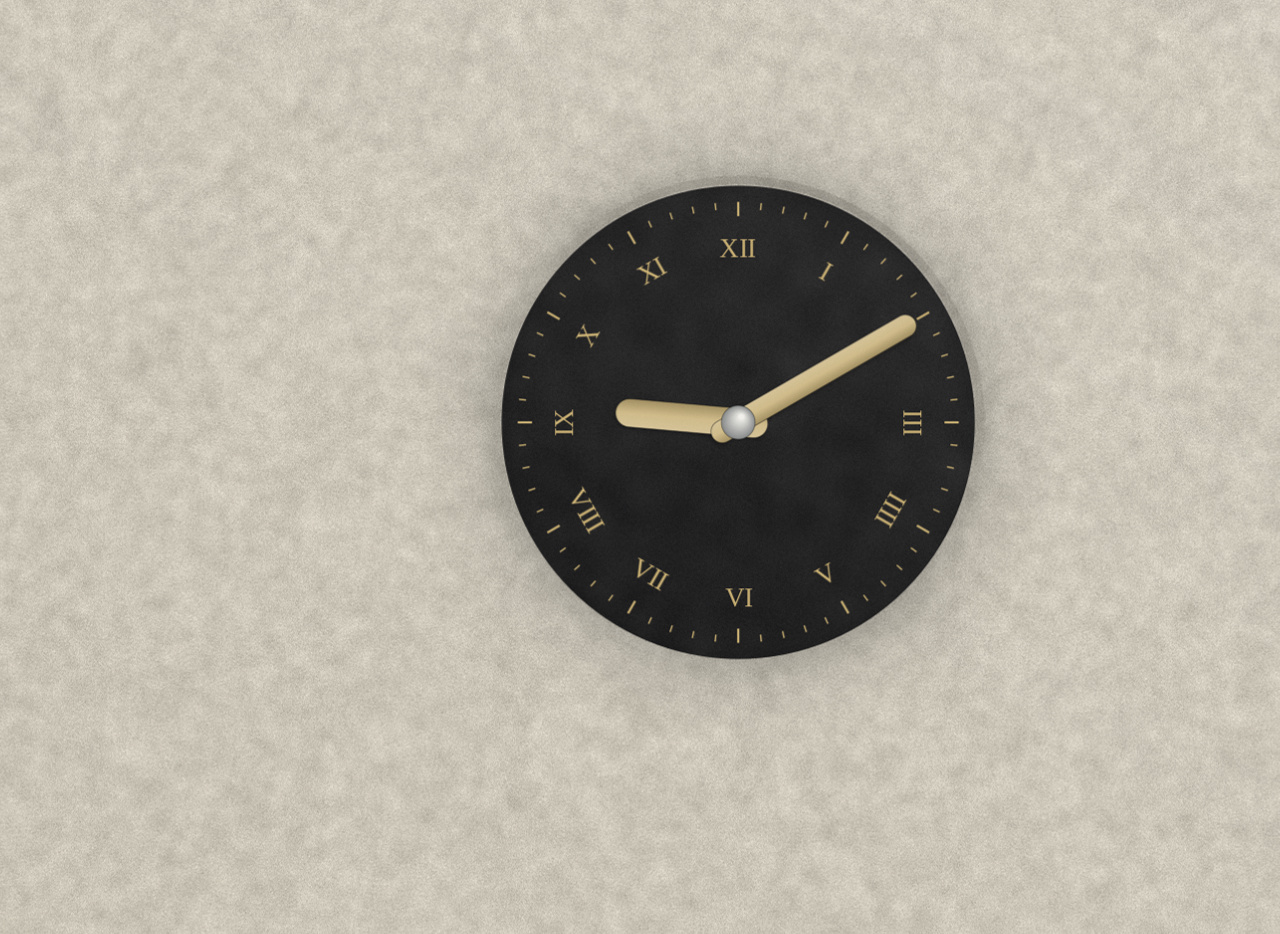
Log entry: 9h10
